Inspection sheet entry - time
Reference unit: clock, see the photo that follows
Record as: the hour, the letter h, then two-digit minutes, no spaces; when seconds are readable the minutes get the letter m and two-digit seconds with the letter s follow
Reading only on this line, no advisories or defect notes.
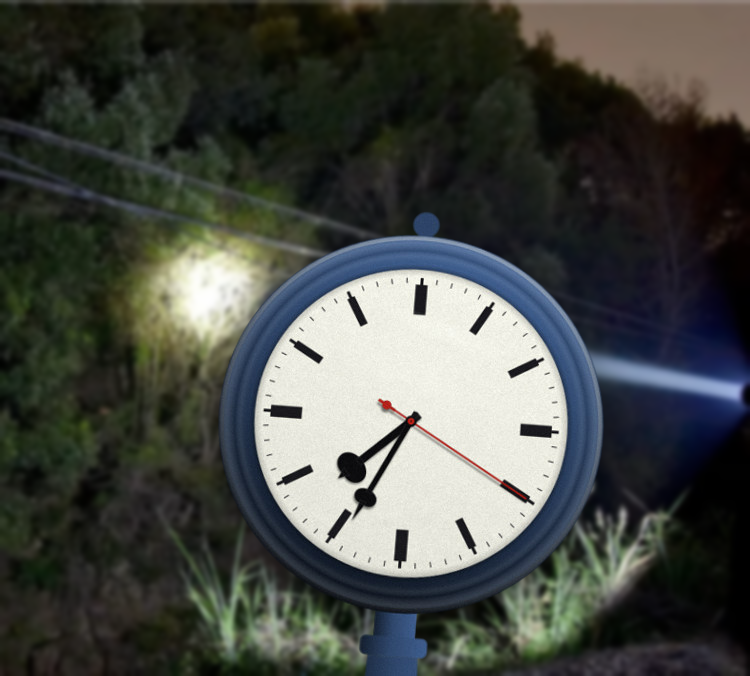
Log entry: 7h34m20s
